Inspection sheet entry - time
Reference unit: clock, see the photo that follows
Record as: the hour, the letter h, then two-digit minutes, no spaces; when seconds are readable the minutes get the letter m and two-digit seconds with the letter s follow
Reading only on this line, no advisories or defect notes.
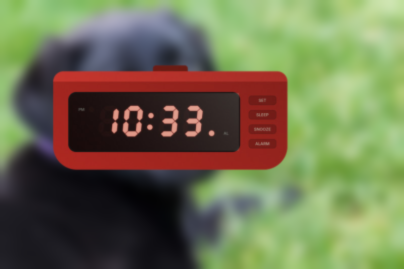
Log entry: 10h33
